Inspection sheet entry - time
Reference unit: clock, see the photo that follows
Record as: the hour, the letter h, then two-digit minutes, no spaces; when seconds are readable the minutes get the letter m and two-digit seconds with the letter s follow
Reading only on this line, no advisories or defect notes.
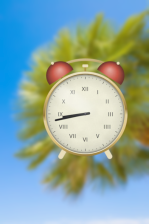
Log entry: 8h43
